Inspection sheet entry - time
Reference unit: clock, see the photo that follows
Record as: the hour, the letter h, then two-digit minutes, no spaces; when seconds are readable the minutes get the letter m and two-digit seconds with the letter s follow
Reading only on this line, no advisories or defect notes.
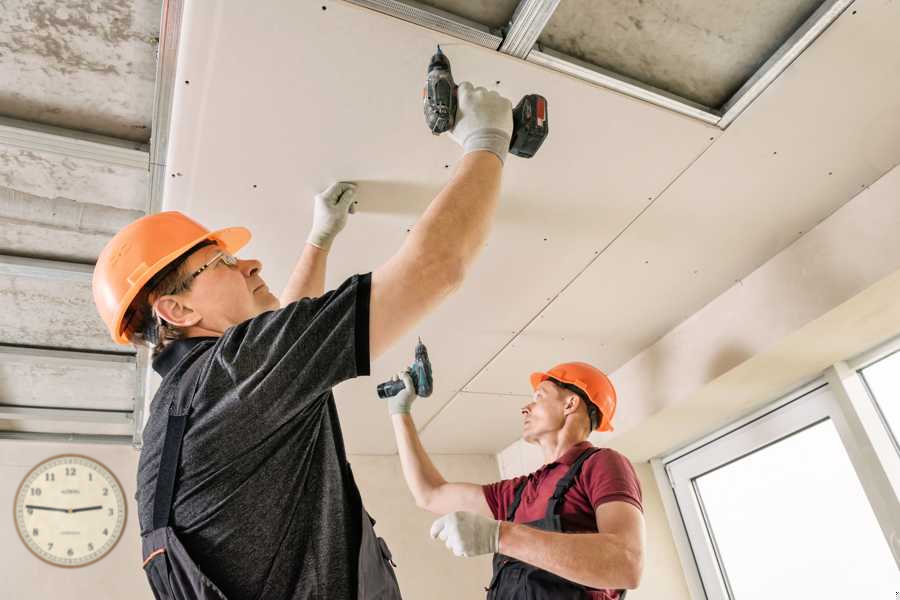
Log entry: 2h46
